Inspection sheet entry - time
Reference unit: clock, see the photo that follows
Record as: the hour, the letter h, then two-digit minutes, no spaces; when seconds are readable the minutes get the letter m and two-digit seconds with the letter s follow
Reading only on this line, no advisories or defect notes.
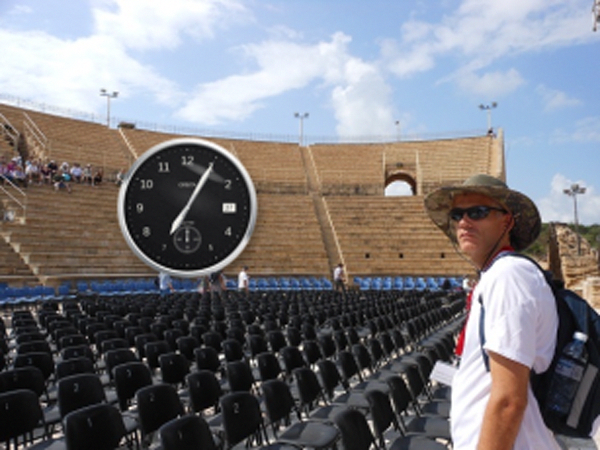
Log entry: 7h05
